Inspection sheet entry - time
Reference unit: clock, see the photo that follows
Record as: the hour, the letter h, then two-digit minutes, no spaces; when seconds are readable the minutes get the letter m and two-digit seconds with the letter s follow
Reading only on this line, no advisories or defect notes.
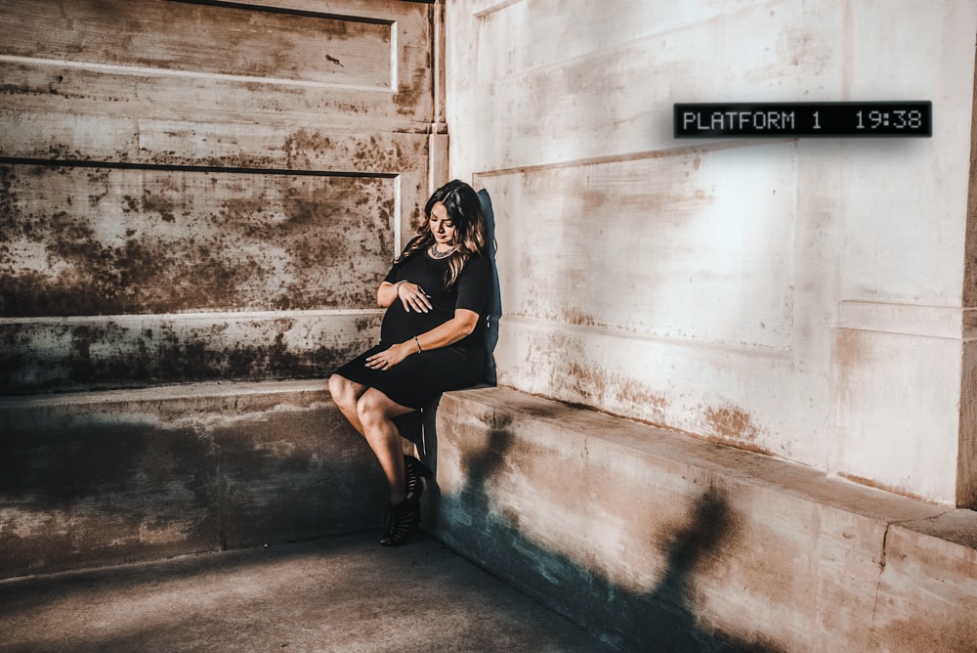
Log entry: 19h38
